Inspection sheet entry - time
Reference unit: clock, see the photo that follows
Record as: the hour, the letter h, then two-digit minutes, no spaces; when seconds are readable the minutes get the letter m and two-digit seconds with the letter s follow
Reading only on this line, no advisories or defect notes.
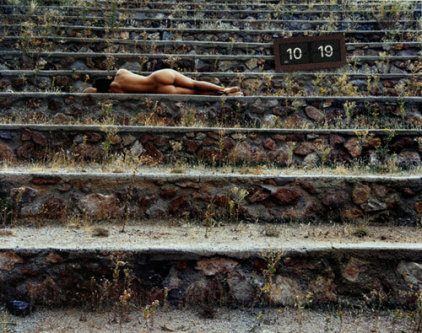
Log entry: 10h19
